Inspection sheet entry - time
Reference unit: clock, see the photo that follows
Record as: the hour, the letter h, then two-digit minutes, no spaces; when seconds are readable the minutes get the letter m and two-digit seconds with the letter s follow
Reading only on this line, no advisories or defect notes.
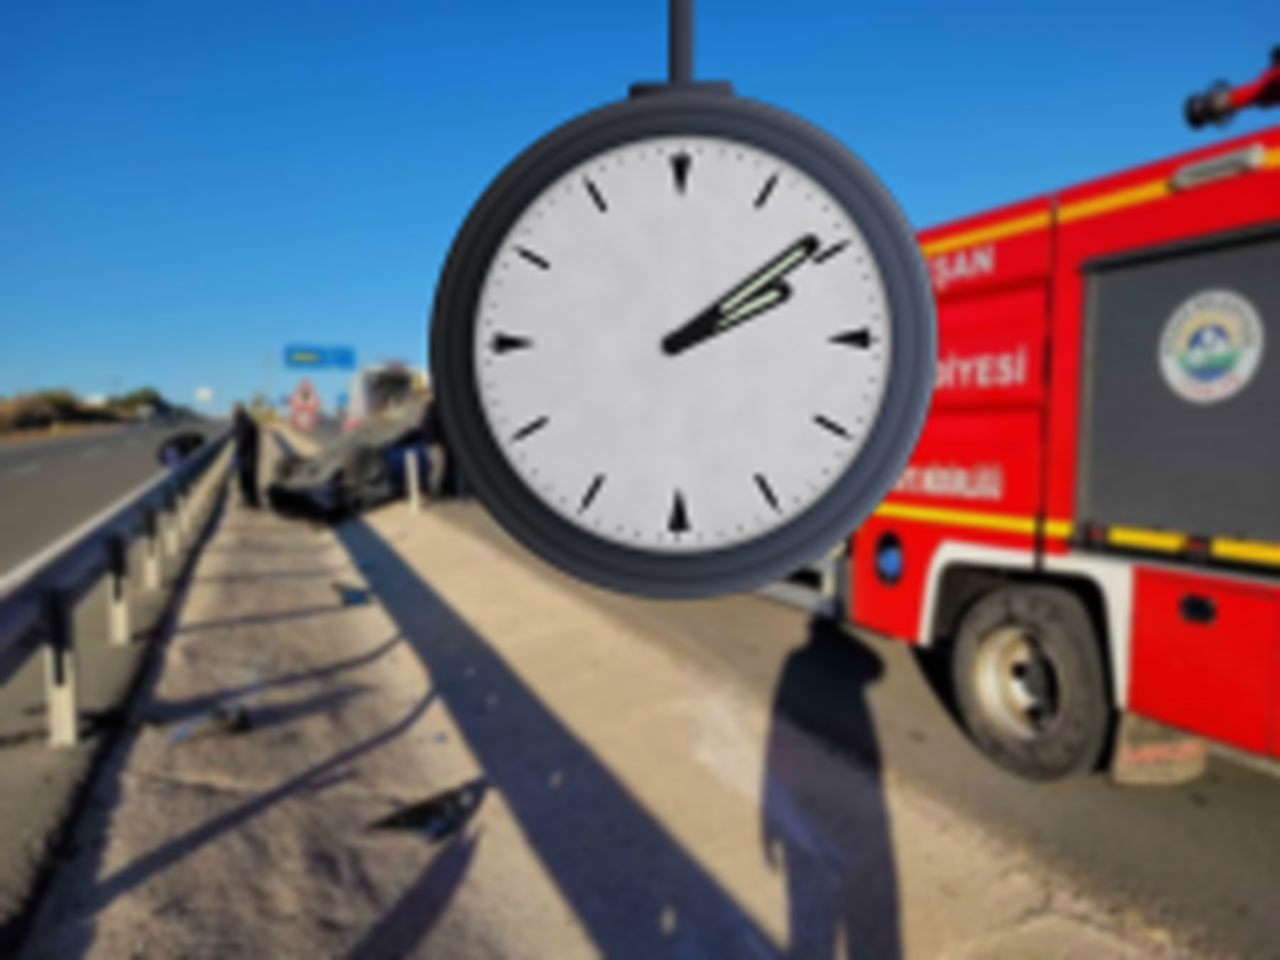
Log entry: 2h09
